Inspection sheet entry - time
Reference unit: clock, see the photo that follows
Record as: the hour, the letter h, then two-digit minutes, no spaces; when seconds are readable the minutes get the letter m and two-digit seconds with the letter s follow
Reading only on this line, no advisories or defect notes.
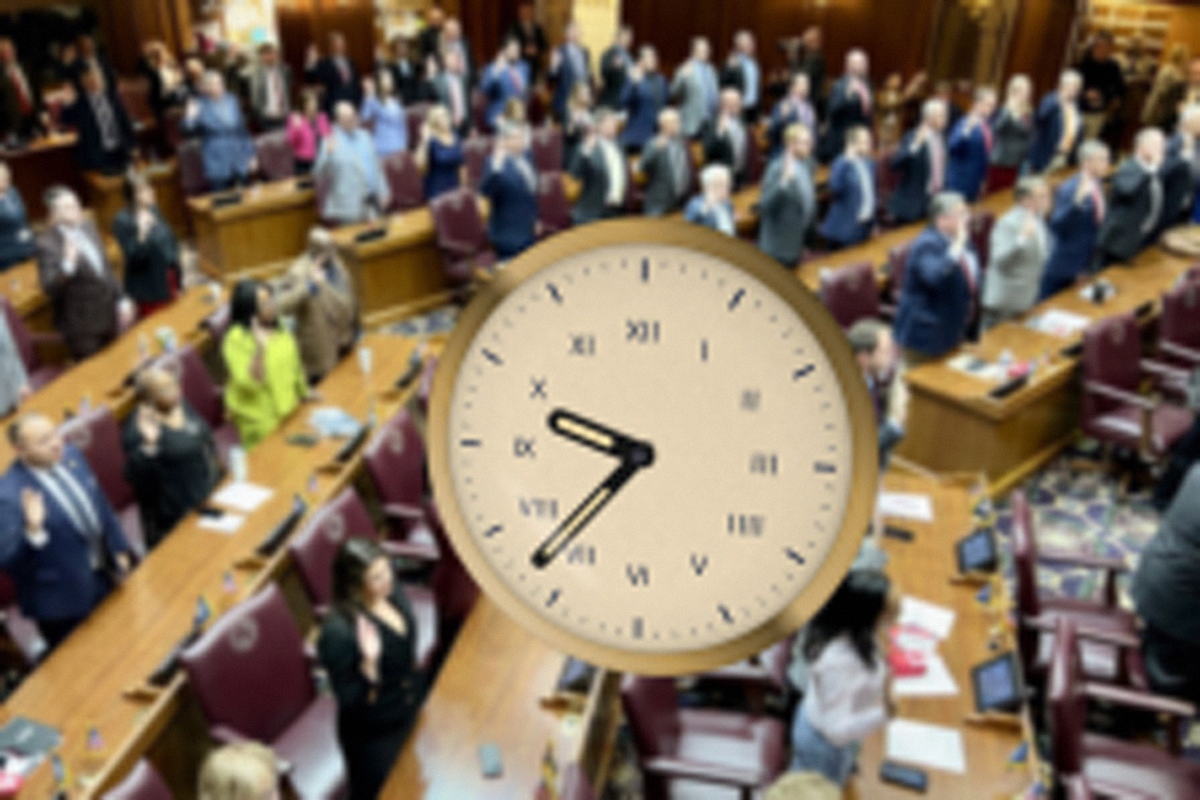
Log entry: 9h37
